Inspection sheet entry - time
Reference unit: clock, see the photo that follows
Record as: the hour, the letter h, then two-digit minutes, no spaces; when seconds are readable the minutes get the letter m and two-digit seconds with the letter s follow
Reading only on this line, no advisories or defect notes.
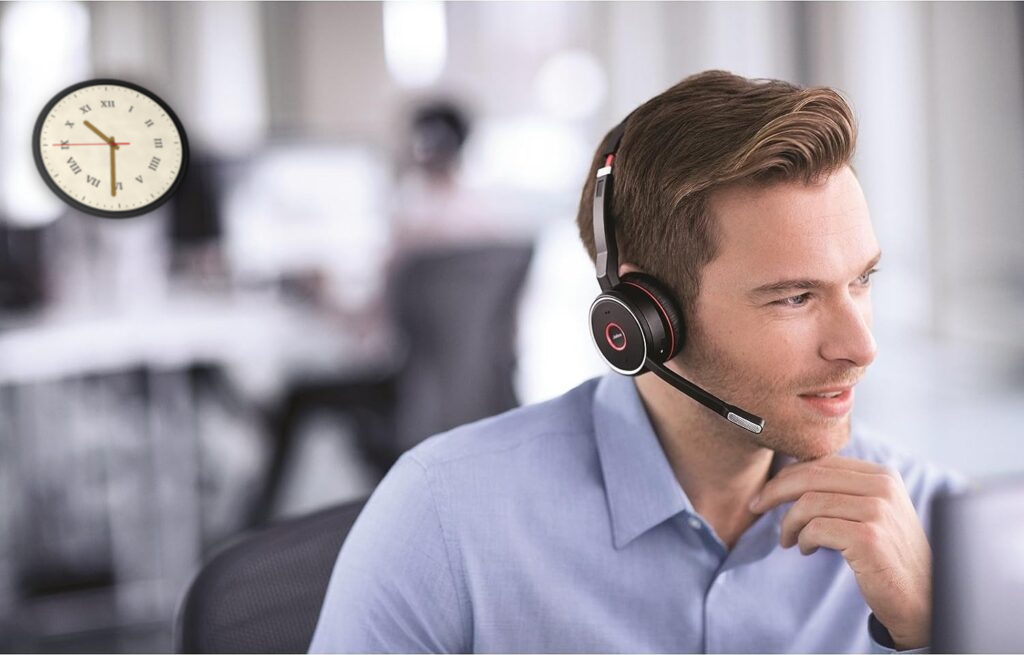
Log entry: 10h30m45s
